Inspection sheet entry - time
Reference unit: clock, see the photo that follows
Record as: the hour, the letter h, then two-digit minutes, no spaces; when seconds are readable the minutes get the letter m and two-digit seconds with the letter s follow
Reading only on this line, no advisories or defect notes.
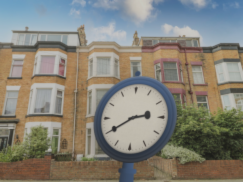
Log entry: 2h40
